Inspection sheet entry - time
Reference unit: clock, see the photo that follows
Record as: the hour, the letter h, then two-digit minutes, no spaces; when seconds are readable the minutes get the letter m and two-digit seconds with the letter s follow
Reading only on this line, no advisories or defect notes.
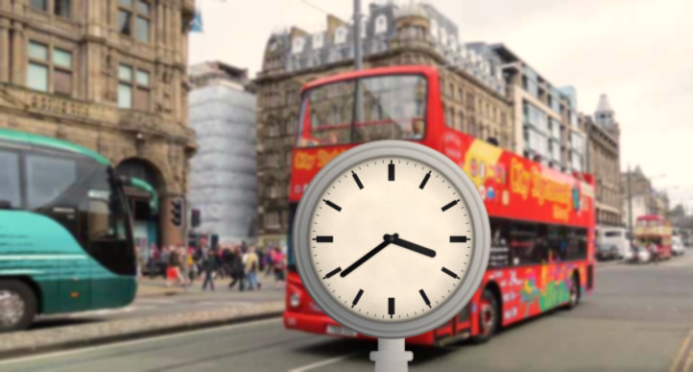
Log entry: 3h39
